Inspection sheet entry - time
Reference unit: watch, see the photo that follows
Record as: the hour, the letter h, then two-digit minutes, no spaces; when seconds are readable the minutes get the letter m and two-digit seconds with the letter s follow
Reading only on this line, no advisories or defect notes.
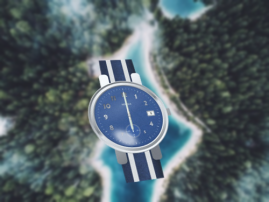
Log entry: 6h00
